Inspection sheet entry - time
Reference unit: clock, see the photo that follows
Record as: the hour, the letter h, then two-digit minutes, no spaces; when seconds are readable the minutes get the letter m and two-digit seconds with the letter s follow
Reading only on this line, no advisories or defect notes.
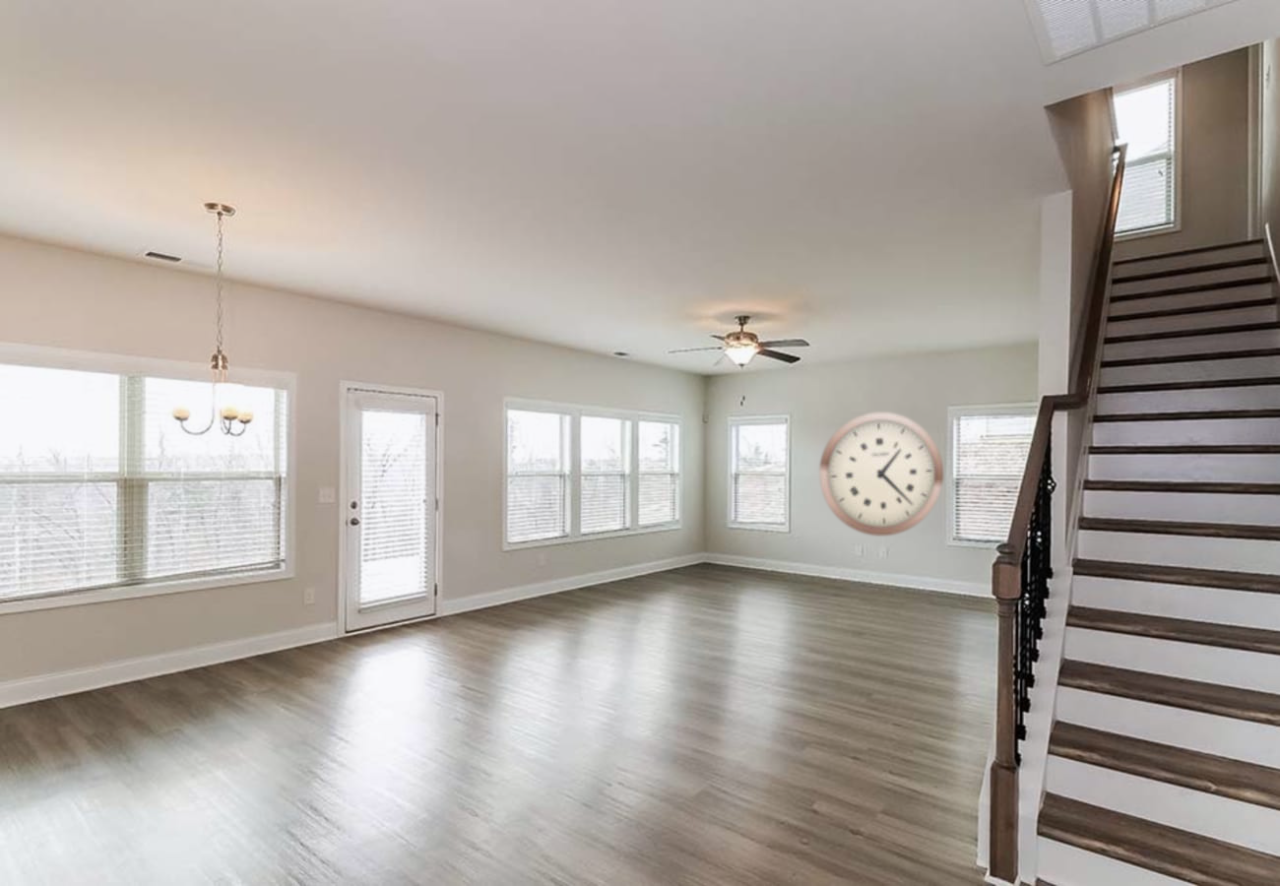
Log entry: 1h23
